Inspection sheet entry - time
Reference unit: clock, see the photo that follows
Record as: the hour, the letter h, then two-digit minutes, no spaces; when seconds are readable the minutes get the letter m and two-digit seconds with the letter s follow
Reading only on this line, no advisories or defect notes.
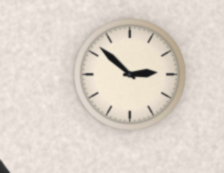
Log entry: 2h52
